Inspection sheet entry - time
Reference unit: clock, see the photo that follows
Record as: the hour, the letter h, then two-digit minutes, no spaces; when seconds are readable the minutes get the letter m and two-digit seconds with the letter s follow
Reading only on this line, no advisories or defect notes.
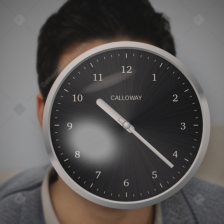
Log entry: 10h22
